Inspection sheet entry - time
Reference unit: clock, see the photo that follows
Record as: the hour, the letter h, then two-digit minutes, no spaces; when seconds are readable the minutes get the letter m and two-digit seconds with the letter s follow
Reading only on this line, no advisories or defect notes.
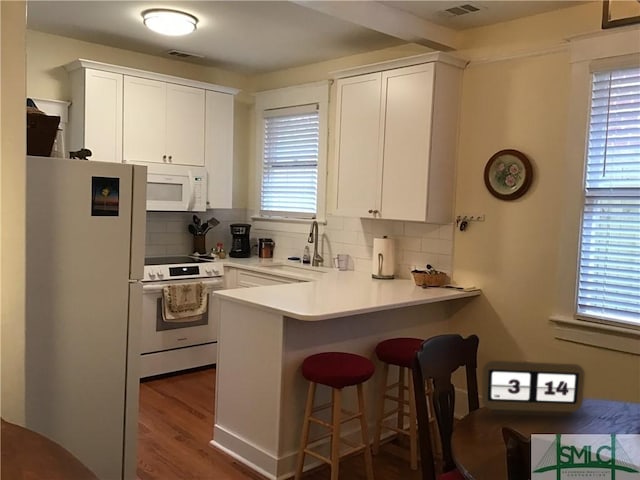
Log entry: 3h14
